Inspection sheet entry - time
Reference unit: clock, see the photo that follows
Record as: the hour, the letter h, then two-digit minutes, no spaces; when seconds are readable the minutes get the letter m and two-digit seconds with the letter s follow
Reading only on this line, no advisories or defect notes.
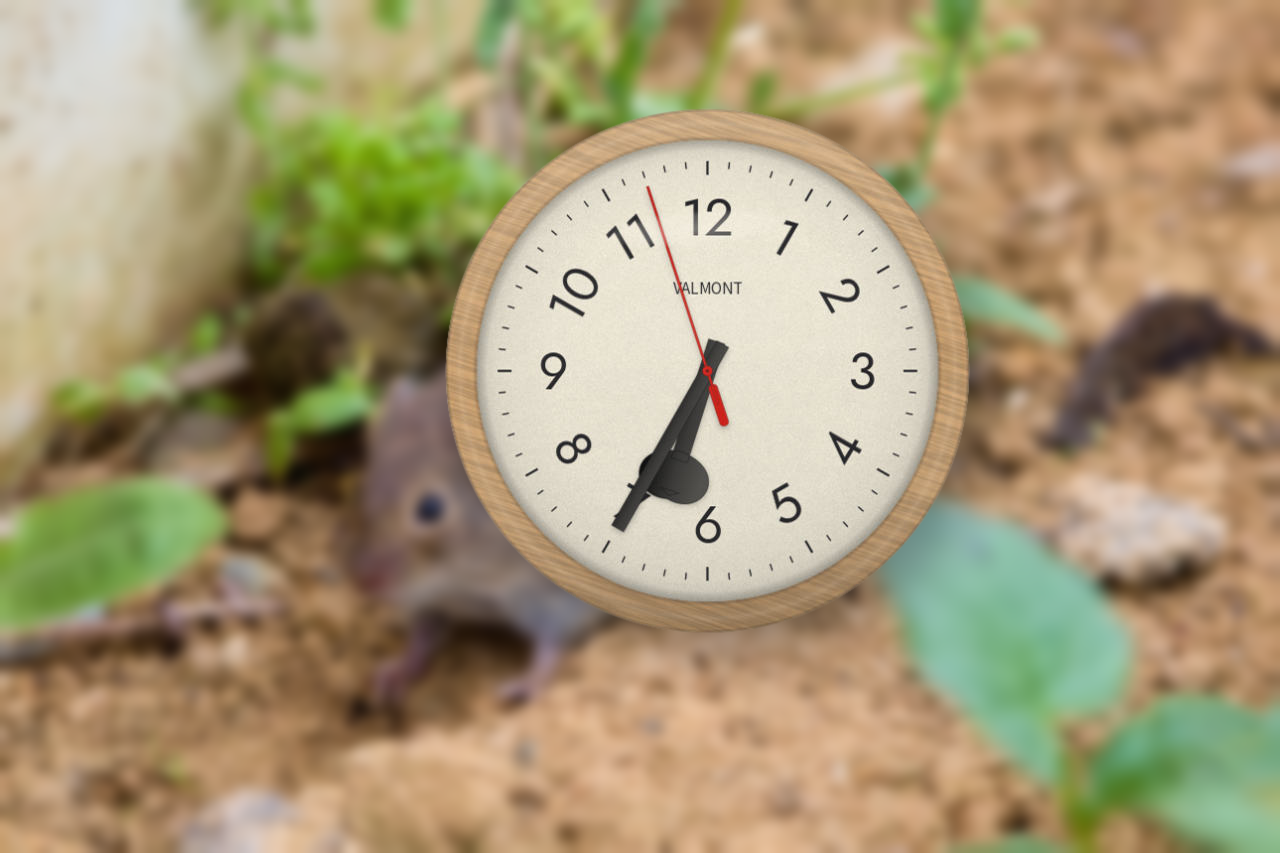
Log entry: 6h34m57s
